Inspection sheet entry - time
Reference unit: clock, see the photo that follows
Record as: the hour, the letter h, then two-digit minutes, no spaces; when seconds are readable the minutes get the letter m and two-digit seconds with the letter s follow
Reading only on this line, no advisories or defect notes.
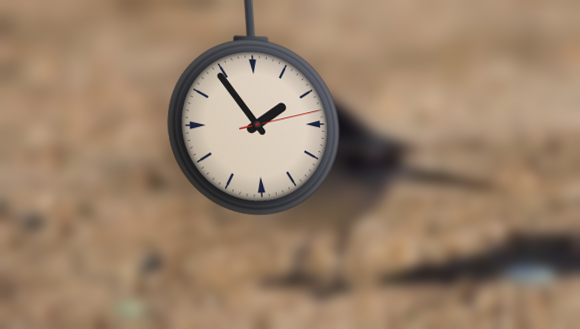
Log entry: 1h54m13s
